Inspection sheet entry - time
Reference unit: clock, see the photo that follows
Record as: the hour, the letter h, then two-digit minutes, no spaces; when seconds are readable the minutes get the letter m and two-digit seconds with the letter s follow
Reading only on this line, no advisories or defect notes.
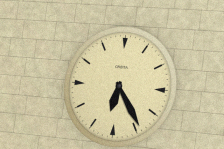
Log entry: 6h24
